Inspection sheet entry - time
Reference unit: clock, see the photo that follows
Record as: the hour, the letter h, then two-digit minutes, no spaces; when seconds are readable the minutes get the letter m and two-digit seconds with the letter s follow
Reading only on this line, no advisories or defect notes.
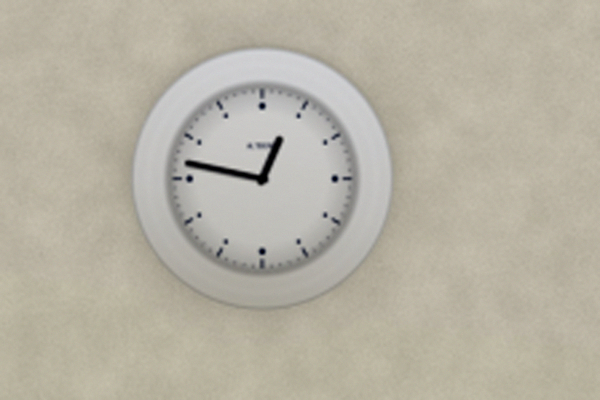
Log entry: 12h47
